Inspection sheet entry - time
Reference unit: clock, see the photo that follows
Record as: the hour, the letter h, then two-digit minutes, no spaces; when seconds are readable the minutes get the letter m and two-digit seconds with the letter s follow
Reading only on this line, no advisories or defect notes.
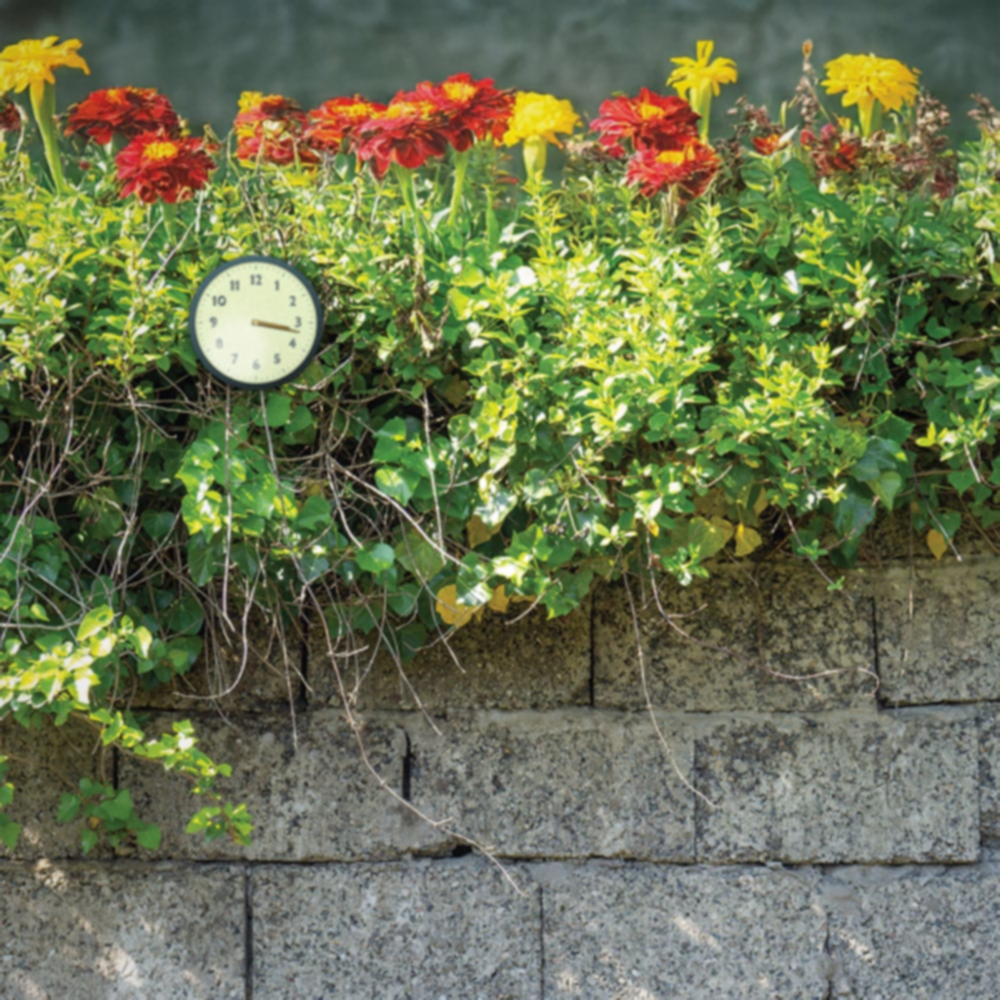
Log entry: 3h17
